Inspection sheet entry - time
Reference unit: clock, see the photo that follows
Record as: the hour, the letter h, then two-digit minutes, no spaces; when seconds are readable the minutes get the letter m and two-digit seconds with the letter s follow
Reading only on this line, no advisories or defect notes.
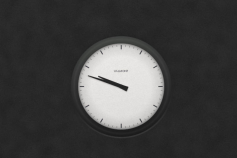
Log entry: 9h48
